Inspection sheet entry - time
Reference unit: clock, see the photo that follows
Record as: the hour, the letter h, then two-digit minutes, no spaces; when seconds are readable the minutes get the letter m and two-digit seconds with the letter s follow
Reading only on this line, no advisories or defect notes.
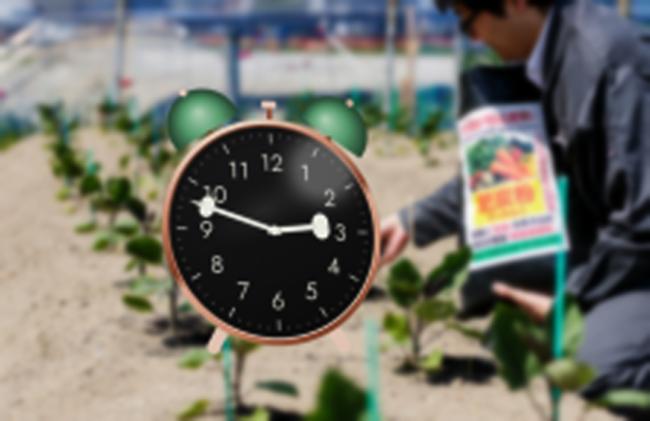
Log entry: 2h48
